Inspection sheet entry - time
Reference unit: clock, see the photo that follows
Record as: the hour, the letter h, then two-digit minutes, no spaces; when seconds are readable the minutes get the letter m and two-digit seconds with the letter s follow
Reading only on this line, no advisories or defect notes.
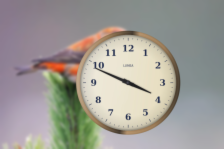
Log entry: 3h49
